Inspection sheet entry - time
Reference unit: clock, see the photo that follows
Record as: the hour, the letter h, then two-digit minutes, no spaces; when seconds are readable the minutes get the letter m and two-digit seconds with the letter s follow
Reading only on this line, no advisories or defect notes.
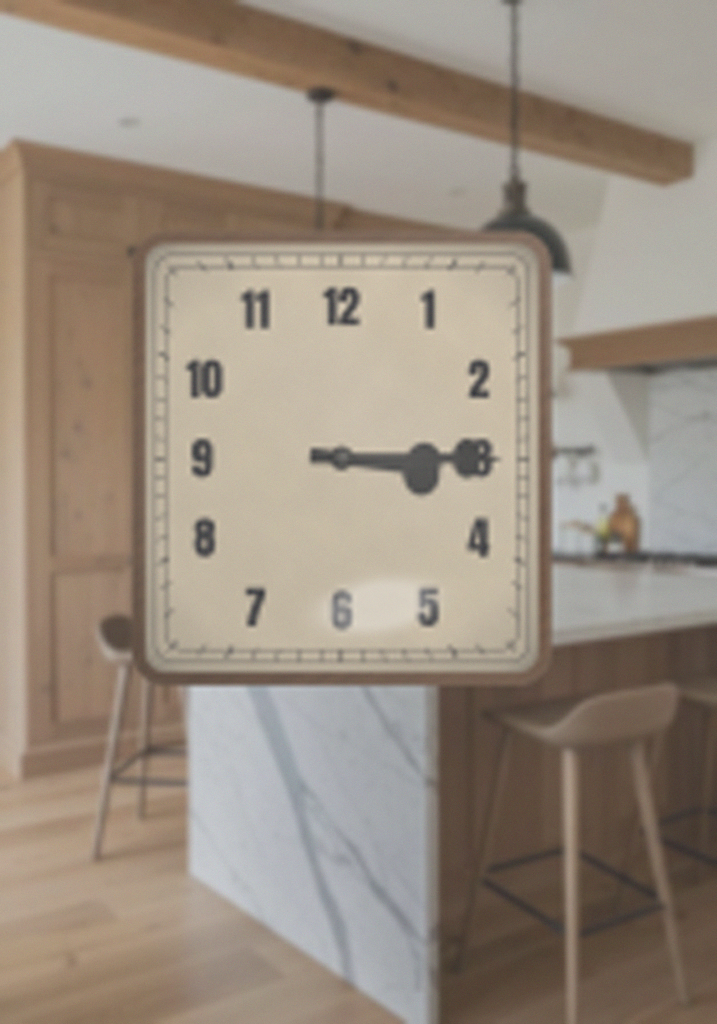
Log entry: 3h15
